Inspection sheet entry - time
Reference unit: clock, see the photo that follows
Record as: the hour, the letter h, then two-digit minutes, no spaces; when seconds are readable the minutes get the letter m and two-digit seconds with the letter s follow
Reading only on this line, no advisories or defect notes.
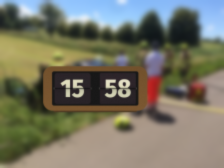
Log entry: 15h58
